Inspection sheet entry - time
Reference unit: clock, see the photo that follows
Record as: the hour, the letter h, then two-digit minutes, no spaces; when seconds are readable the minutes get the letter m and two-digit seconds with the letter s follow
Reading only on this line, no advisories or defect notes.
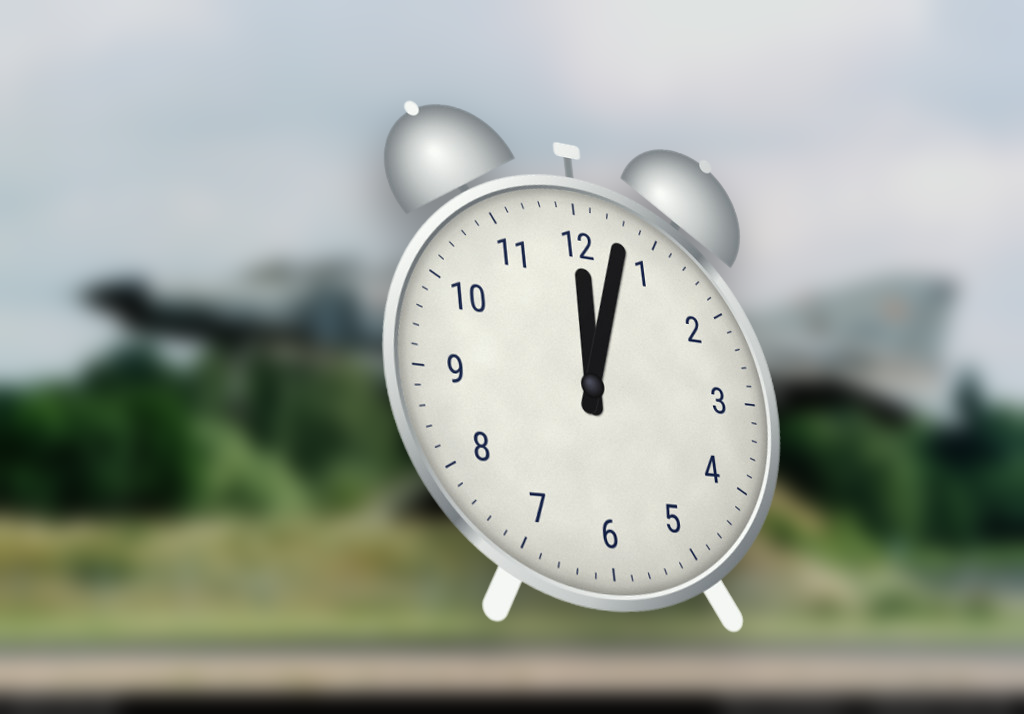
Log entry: 12h03
